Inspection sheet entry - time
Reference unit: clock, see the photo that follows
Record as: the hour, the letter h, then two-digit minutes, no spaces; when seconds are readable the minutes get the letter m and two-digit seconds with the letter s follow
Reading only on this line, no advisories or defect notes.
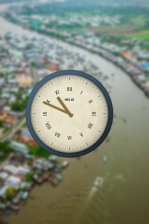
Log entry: 10h49
